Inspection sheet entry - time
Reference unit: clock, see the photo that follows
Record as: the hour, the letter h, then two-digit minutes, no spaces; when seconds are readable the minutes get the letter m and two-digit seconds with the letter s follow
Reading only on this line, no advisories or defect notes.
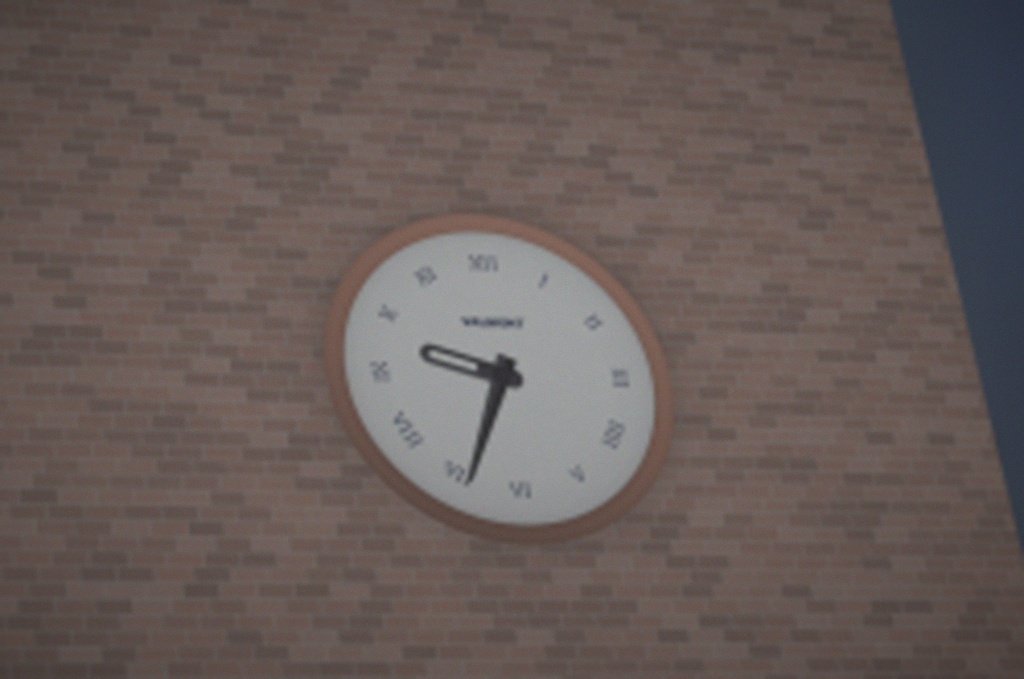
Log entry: 9h34
